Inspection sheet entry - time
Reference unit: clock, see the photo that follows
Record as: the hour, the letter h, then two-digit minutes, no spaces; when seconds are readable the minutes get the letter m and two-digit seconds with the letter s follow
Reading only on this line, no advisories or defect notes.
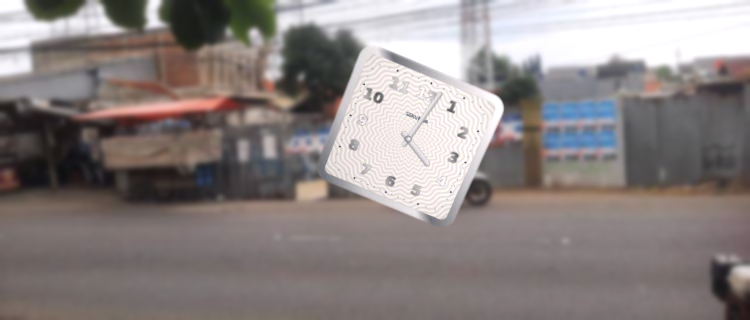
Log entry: 4h02
